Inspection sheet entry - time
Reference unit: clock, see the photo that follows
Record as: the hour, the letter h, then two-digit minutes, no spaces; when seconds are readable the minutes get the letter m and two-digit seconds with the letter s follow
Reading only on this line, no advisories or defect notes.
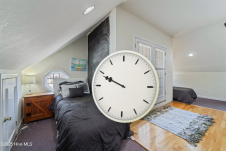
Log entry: 9h49
